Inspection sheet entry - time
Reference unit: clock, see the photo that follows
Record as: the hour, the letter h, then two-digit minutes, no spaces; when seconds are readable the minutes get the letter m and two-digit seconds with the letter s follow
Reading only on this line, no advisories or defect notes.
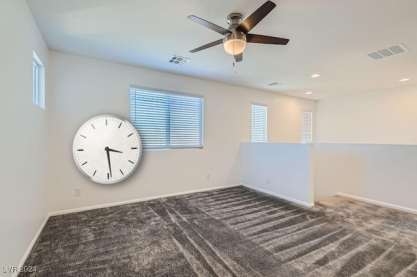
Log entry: 3h29
